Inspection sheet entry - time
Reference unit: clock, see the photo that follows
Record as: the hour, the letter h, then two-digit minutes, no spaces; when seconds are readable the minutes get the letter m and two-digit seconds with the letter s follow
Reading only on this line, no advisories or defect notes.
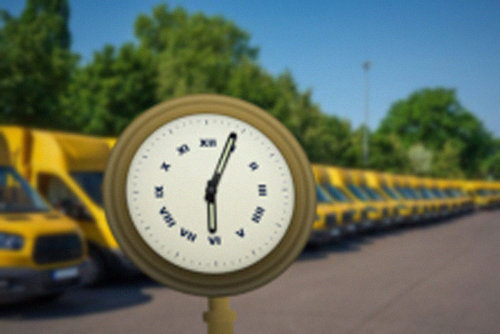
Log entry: 6h04
